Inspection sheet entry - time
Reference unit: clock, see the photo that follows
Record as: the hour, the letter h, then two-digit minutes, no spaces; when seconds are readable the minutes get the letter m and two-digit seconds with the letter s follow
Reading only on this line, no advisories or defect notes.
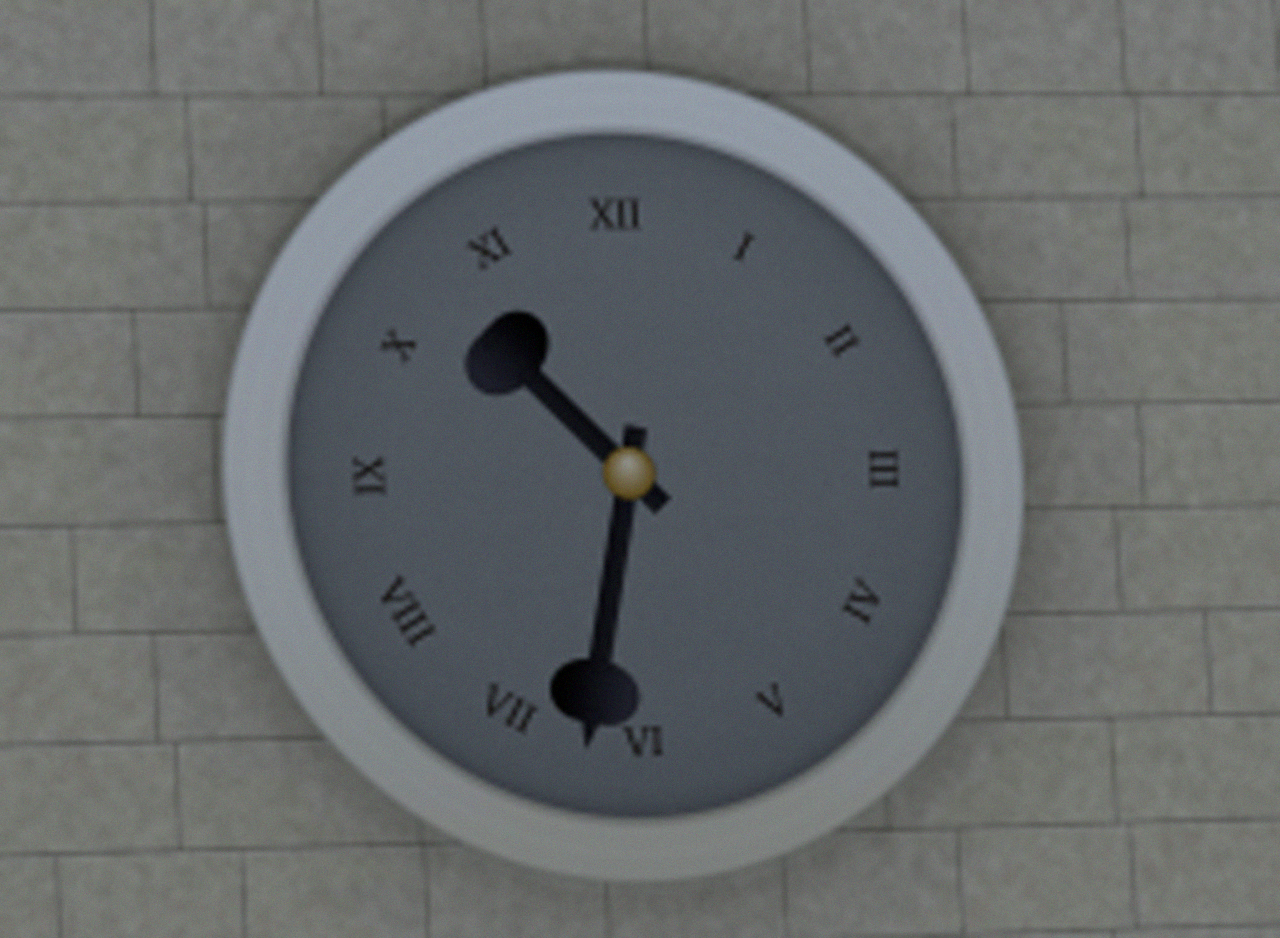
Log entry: 10h32
